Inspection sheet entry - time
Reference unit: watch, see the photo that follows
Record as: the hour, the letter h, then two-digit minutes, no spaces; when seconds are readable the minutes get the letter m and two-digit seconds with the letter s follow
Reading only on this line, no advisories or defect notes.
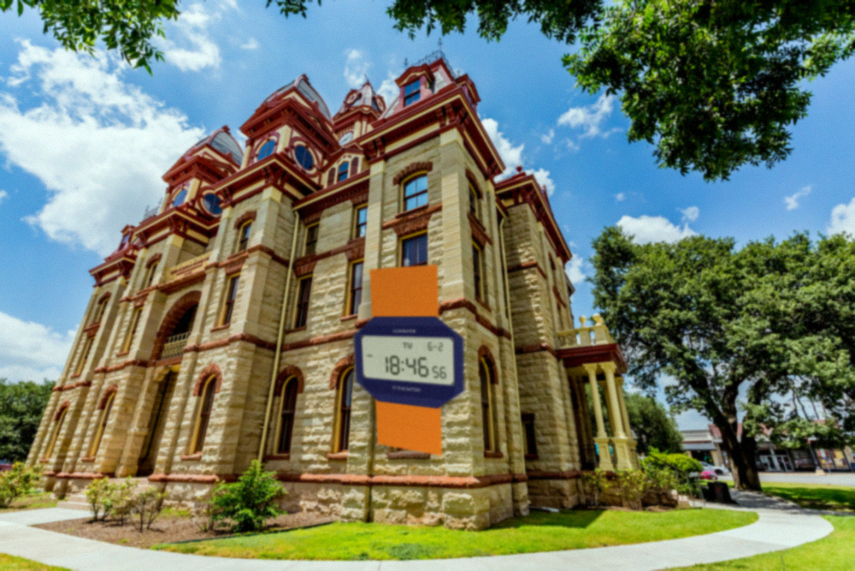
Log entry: 18h46
